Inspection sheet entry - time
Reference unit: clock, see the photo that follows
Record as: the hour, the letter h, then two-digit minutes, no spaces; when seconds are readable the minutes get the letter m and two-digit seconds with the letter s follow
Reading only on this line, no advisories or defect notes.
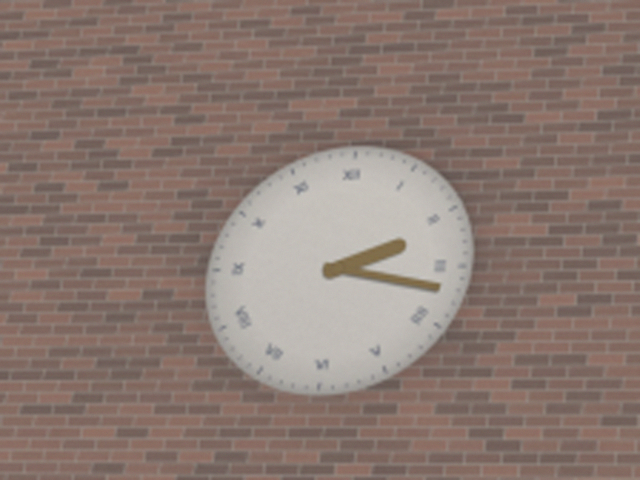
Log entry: 2h17
